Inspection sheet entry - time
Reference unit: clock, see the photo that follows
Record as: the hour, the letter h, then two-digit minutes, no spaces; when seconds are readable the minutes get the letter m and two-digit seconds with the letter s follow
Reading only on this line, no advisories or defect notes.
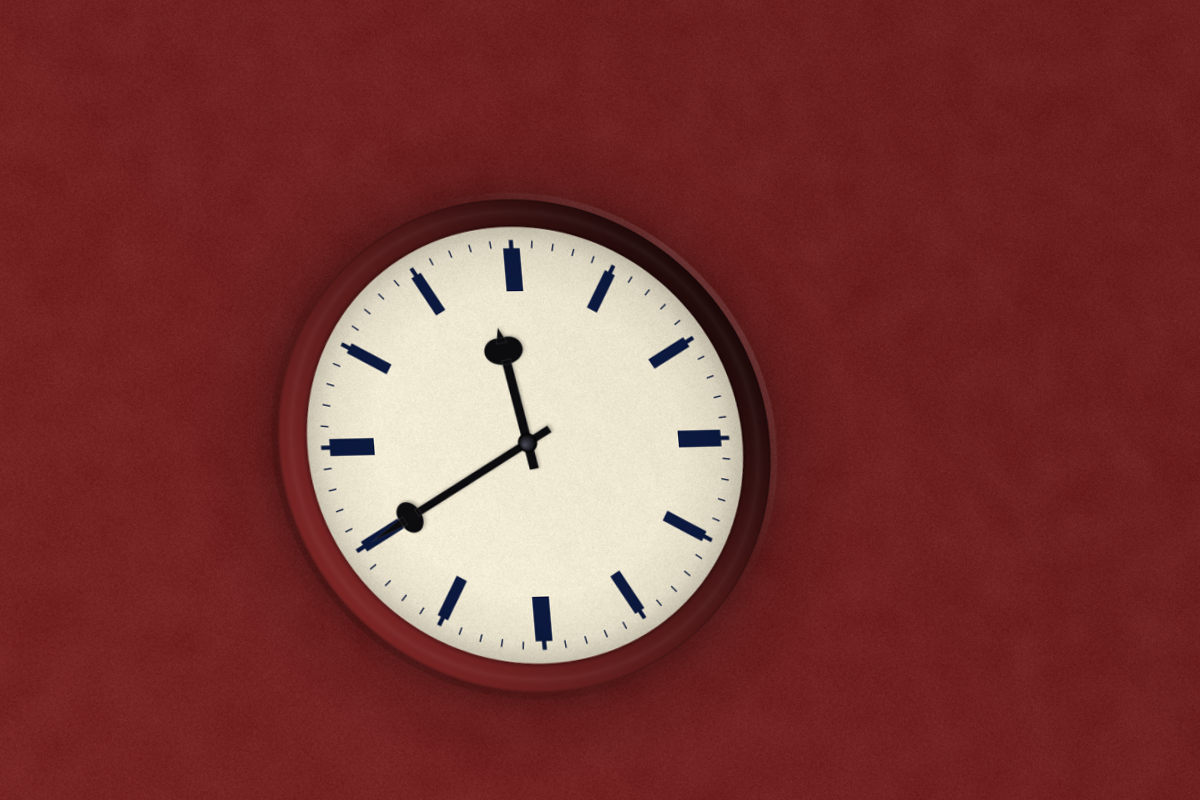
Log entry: 11h40
